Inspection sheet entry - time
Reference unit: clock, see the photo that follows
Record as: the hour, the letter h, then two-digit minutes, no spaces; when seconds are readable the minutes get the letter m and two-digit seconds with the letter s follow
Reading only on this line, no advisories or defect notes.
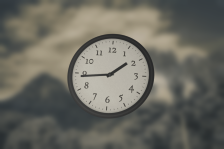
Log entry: 1h44
